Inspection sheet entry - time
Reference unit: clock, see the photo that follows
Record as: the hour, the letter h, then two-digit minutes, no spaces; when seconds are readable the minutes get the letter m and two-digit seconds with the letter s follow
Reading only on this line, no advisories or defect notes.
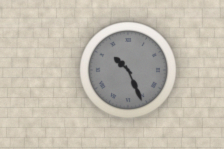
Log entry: 10h26
